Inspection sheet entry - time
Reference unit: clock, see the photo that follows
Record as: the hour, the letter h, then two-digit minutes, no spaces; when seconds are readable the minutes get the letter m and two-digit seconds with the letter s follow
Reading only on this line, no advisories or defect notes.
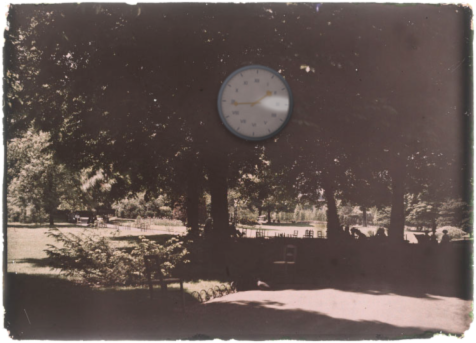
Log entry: 1h44
